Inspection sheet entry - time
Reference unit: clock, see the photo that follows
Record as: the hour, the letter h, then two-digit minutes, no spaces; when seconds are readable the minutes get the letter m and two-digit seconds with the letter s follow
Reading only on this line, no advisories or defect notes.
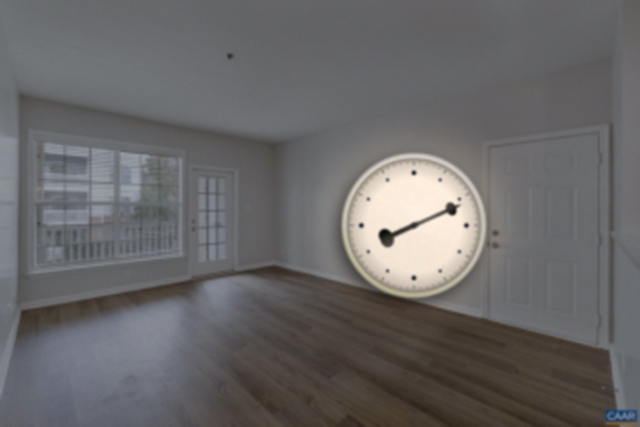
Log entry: 8h11
